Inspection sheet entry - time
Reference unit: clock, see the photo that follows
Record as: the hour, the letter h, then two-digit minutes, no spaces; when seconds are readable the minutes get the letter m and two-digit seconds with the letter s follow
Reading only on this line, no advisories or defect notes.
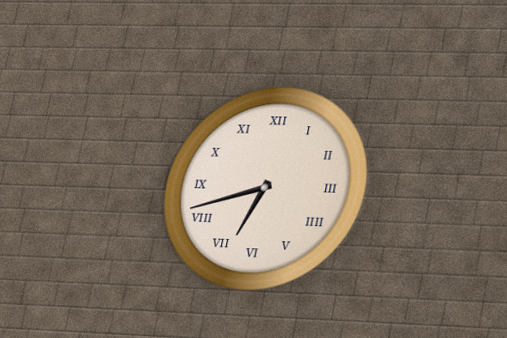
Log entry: 6h42
